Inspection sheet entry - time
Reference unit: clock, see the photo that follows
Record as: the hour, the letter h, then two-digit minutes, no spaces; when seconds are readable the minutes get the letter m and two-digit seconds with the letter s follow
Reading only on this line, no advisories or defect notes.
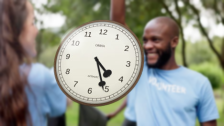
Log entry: 4h26
